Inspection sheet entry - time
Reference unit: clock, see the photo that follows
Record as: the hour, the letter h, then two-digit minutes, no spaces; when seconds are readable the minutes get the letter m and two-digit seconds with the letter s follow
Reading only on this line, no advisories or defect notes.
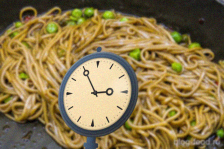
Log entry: 2h55
